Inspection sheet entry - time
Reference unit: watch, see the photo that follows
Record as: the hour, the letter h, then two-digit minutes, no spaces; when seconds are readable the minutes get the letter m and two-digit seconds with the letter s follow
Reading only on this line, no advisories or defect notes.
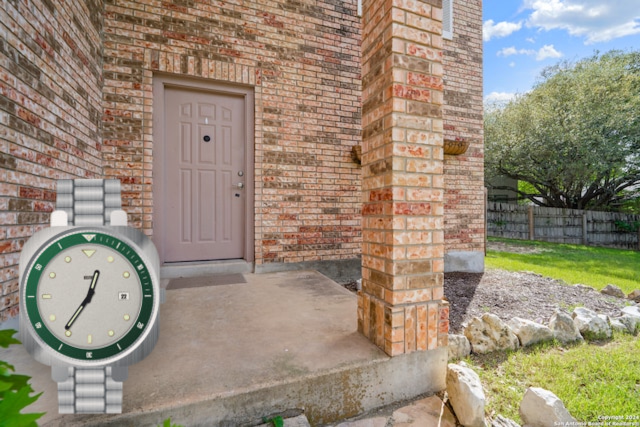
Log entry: 12h36
